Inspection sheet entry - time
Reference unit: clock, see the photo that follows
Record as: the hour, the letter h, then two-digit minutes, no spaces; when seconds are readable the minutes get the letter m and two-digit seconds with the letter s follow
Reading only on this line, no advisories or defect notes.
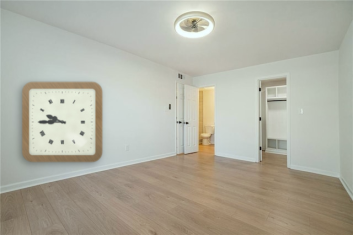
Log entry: 9h45
